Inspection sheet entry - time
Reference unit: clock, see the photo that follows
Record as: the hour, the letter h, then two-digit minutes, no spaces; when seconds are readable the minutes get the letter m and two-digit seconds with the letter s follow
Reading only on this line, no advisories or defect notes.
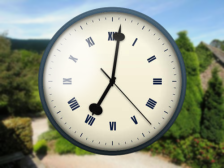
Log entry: 7h01m23s
